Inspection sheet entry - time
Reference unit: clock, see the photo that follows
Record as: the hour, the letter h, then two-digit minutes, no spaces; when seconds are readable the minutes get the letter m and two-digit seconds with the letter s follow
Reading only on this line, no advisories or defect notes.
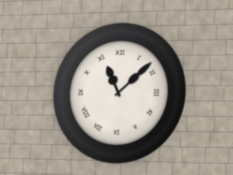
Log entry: 11h08
